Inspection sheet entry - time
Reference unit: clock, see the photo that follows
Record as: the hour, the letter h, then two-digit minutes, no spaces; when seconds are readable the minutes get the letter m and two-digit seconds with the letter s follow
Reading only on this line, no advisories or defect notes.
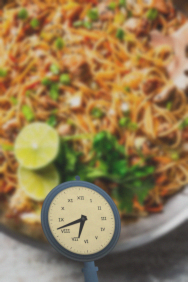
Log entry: 6h42
